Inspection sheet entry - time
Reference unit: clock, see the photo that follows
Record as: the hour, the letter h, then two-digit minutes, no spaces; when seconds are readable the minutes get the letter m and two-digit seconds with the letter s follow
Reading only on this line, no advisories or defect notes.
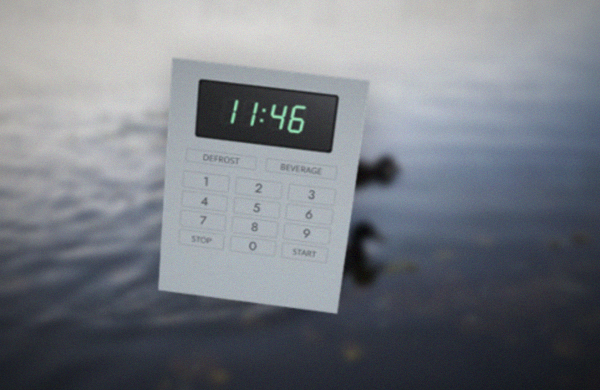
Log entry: 11h46
